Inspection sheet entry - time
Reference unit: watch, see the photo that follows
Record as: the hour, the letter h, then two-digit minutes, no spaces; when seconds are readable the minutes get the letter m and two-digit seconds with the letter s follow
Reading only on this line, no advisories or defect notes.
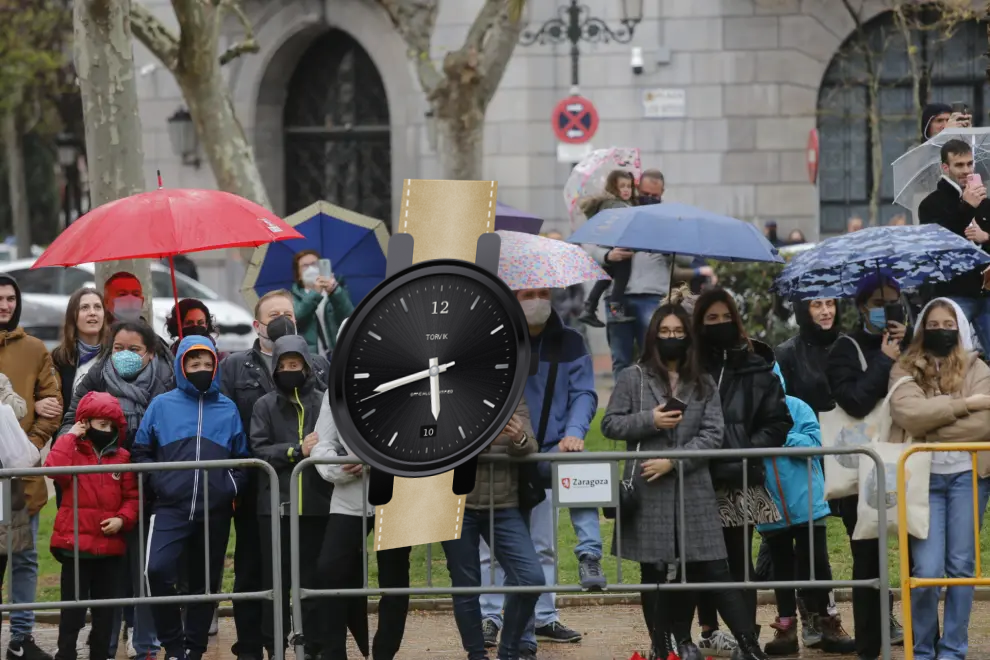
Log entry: 5h42m42s
